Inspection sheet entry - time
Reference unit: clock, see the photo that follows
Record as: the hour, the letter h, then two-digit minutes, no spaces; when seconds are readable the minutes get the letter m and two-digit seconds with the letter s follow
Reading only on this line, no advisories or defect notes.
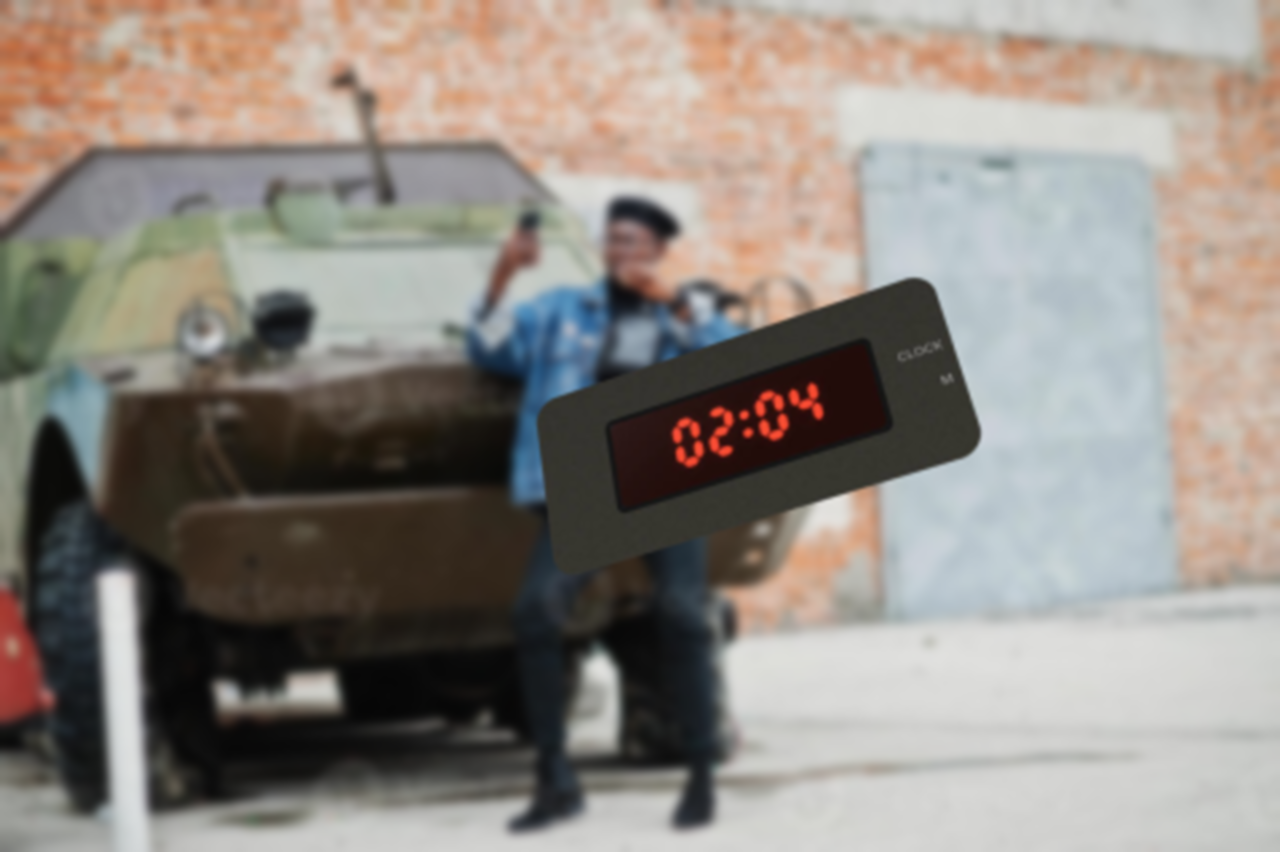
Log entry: 2h04
